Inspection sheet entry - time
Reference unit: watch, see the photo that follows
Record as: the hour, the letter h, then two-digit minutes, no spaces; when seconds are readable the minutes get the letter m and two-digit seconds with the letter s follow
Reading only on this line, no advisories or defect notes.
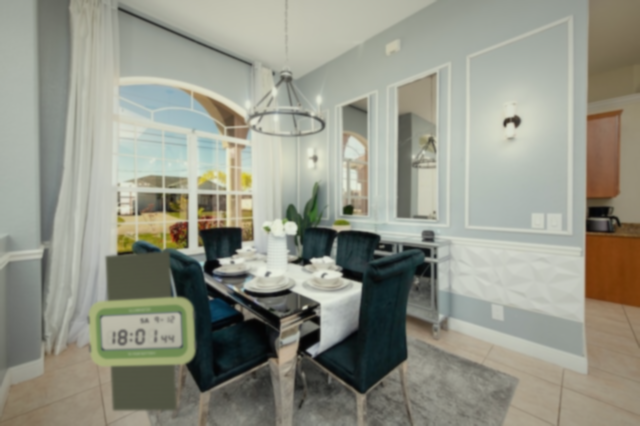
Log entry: 18h01
